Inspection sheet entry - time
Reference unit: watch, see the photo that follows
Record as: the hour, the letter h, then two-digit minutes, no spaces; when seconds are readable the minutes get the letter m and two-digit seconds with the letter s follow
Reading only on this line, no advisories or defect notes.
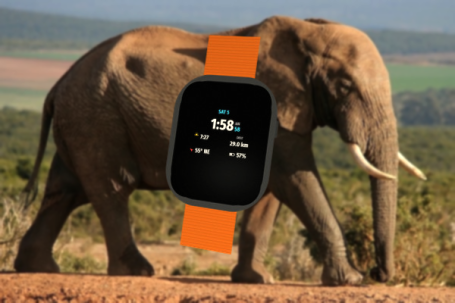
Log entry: 1h58
